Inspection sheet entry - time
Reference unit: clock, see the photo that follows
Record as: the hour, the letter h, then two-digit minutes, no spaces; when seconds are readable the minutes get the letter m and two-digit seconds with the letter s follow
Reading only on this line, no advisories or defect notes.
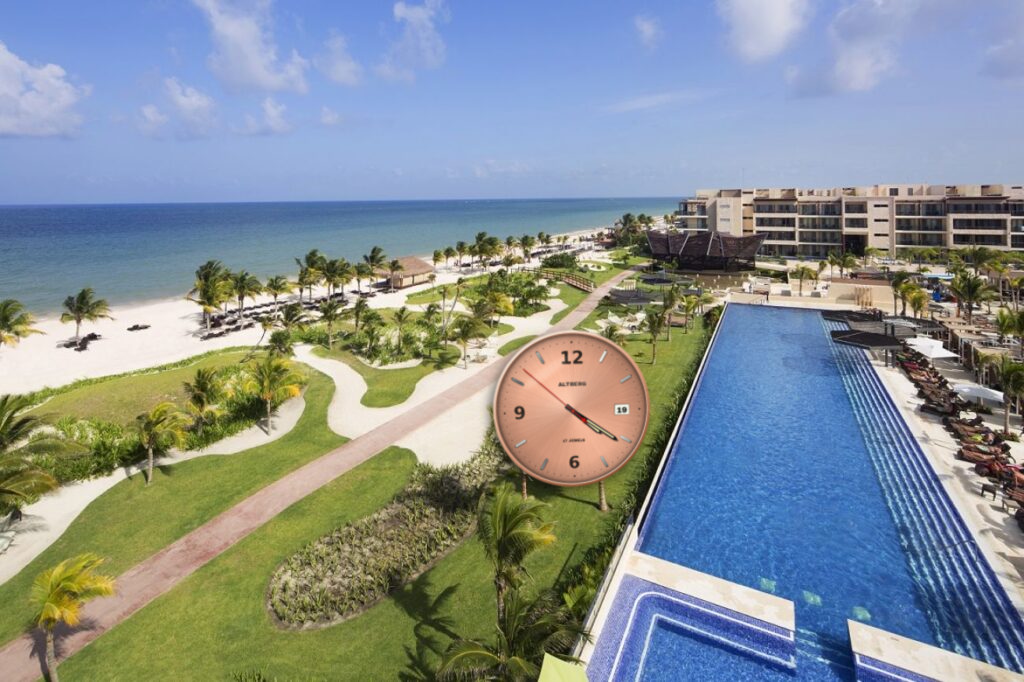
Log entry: 4h20m52s
